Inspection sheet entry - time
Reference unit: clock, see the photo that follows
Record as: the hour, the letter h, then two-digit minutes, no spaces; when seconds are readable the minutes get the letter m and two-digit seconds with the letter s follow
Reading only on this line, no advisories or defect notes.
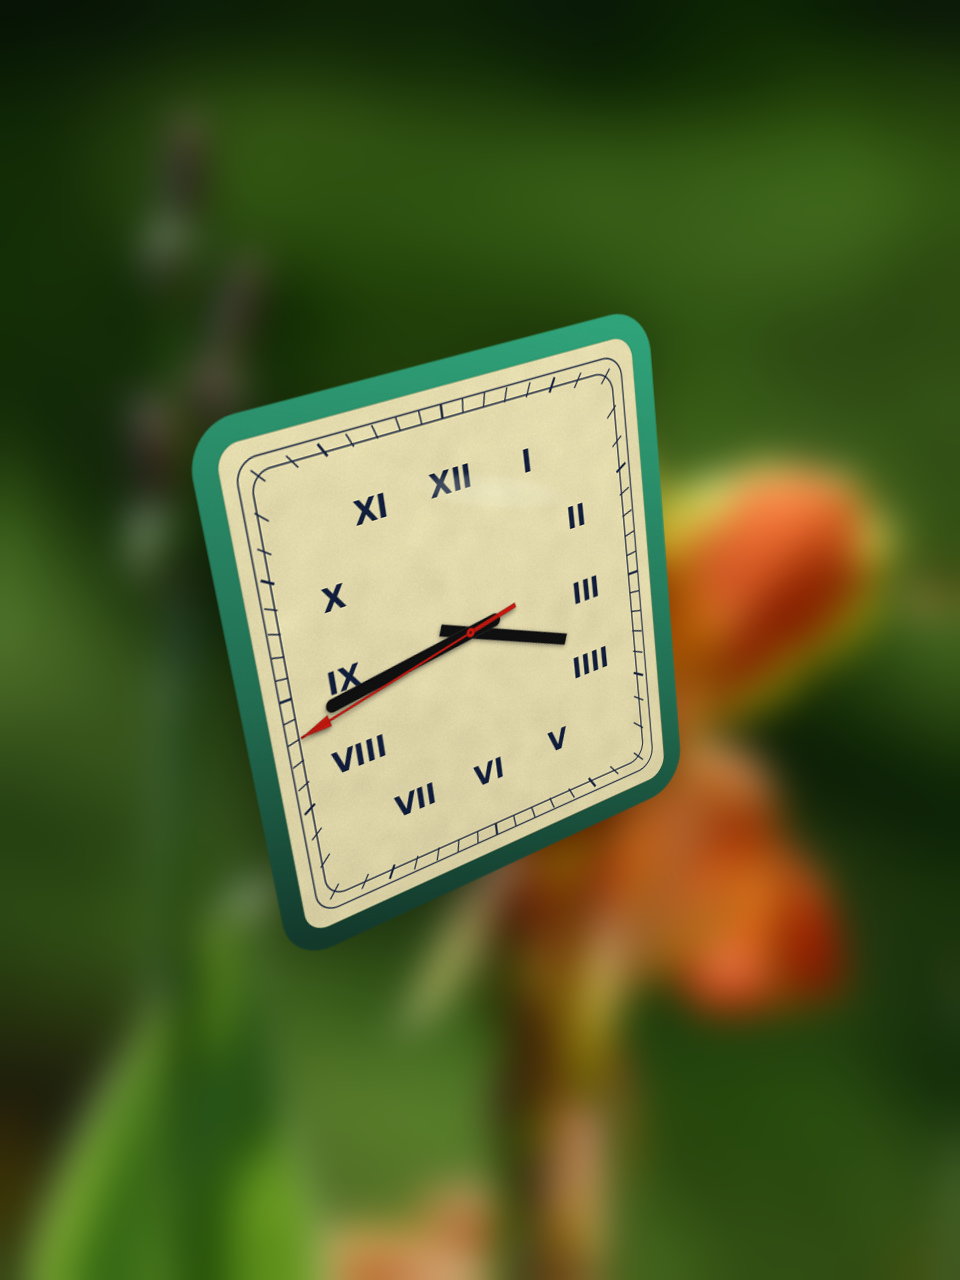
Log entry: 3h43m43s
